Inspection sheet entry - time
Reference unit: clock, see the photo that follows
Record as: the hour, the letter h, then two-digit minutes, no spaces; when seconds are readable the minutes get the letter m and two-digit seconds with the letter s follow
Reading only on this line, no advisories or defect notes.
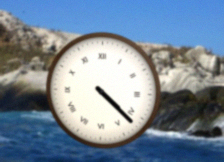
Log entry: 4h22
